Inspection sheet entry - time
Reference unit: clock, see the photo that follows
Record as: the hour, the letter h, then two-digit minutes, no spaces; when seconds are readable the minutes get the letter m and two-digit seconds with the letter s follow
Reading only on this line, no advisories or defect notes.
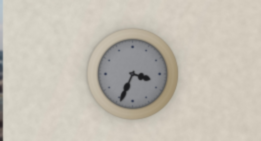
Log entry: 3h34
